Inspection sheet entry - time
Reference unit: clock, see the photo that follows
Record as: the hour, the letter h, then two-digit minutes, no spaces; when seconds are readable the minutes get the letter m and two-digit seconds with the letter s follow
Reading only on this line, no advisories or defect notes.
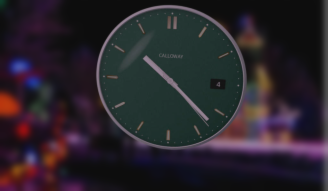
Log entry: 10h22m23s
